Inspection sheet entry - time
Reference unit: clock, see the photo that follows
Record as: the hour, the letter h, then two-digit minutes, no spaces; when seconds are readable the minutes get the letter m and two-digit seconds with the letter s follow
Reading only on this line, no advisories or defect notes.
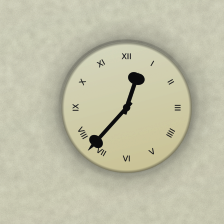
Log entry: 12h37
